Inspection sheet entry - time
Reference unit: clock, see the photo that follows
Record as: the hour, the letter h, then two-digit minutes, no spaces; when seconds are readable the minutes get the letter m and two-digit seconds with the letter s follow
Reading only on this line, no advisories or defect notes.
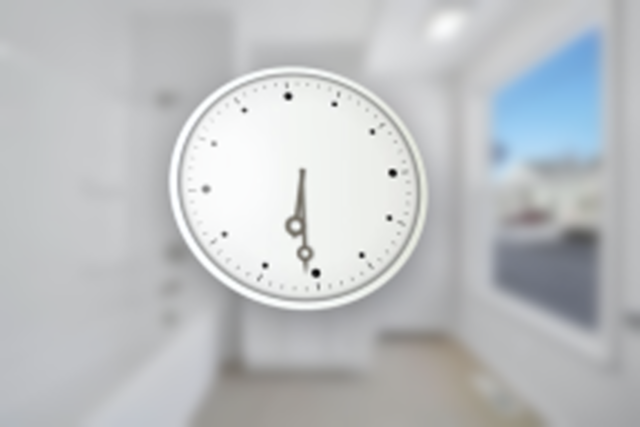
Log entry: 6h31
